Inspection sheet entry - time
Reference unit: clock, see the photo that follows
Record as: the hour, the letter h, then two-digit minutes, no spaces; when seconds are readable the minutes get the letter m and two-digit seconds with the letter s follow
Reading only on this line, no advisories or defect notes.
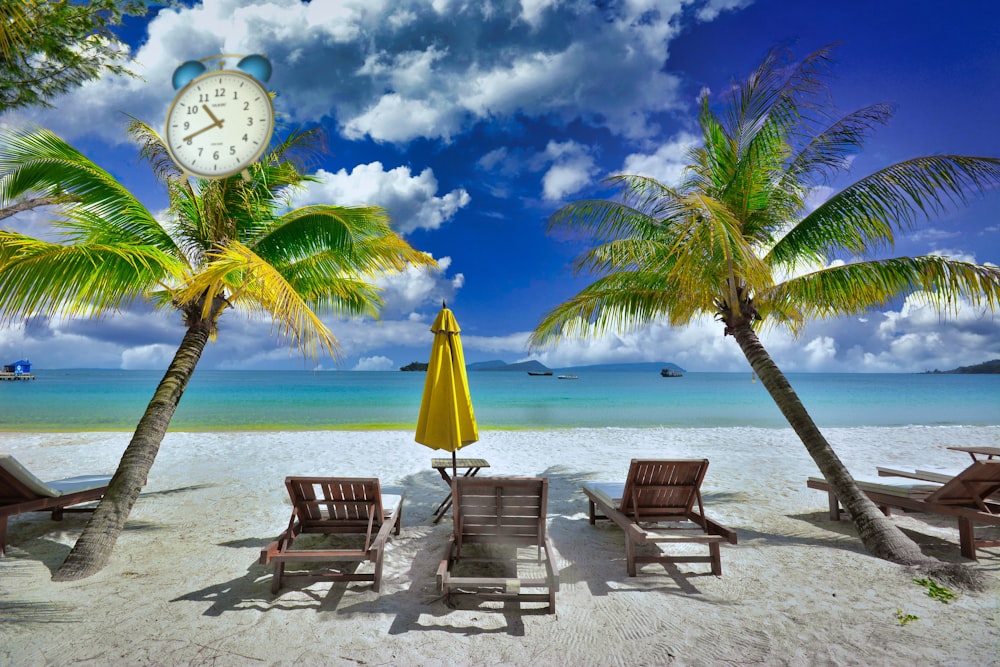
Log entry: 10h41
